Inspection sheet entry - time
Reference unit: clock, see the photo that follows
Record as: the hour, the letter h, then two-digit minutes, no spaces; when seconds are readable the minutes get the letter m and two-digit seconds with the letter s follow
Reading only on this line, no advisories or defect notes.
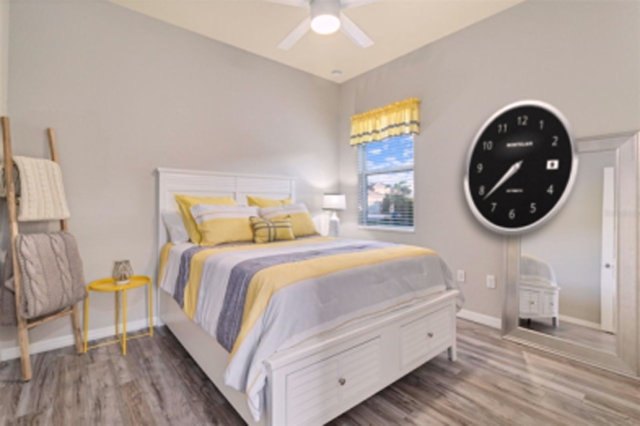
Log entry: 7h38
